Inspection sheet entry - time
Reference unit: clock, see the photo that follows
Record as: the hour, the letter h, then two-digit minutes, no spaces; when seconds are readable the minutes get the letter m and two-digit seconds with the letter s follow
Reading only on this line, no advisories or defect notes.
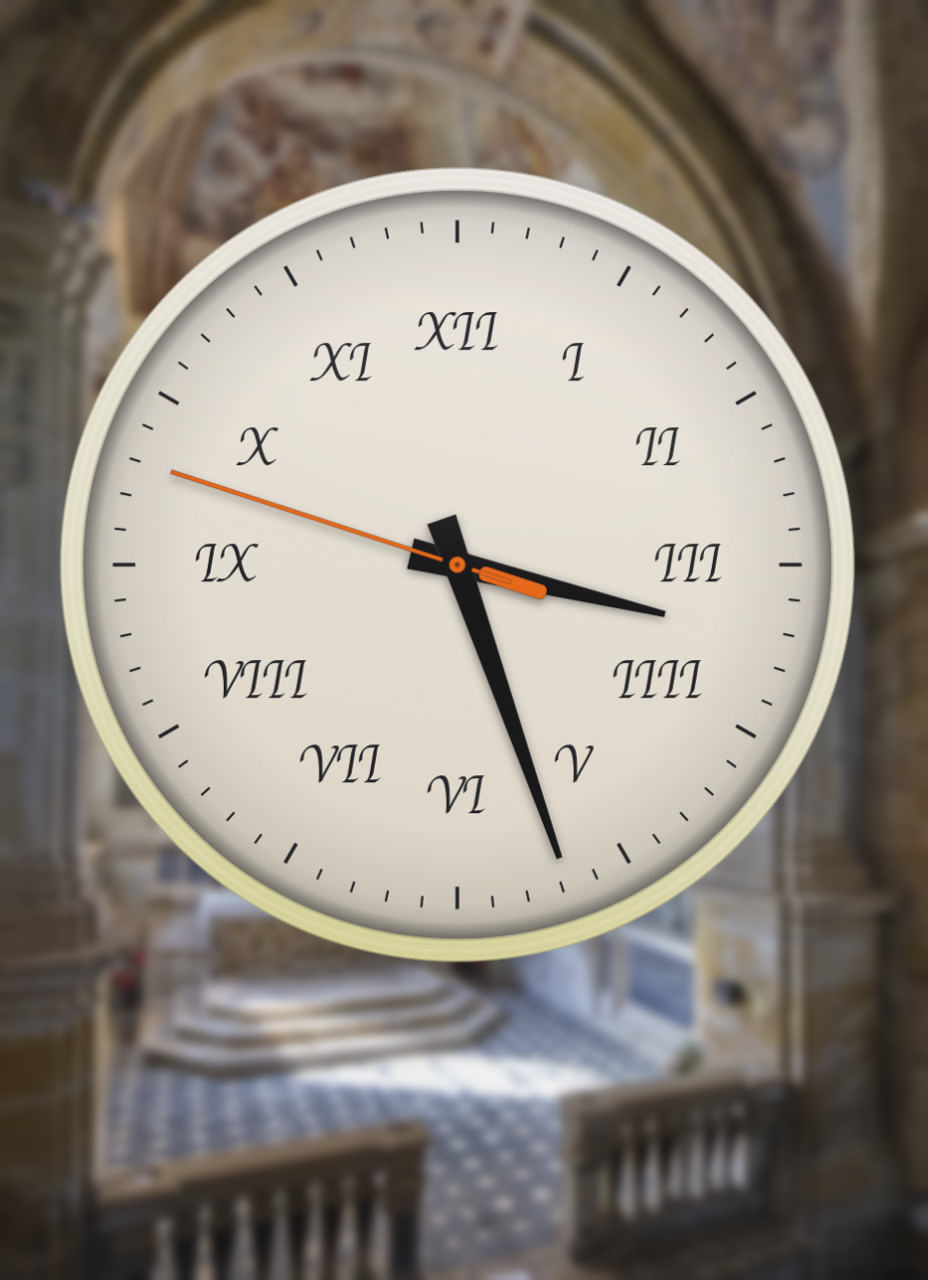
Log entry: 3h26m48s
